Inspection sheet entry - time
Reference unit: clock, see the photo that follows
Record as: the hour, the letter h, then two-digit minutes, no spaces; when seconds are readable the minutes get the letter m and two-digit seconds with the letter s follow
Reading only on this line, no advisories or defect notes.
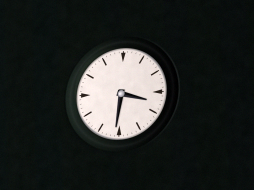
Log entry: 3h31
